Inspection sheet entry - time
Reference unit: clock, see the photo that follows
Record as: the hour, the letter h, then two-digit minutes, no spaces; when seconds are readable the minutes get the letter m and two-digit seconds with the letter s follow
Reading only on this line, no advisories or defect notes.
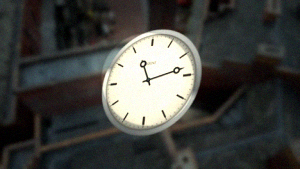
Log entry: 11h13
